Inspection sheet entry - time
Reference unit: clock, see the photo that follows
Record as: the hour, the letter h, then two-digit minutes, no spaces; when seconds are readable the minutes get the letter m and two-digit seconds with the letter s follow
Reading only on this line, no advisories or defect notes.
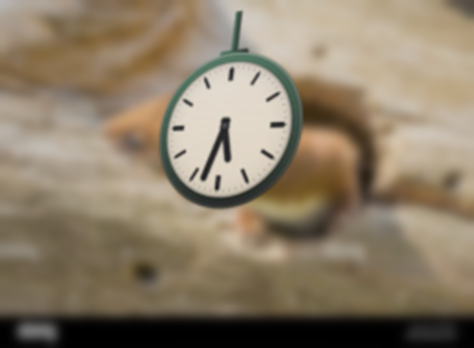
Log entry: 5h33
